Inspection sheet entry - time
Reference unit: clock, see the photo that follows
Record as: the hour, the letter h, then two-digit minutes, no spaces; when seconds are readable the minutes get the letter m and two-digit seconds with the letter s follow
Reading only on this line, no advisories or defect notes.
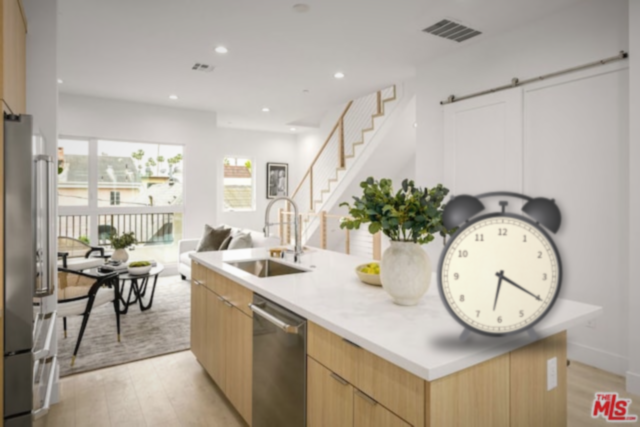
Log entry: 6h20
